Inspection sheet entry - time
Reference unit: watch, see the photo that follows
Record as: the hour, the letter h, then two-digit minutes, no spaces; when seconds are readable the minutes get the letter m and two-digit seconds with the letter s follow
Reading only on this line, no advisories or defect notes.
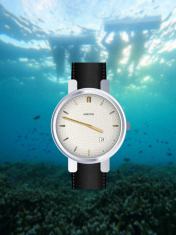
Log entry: 3h48
